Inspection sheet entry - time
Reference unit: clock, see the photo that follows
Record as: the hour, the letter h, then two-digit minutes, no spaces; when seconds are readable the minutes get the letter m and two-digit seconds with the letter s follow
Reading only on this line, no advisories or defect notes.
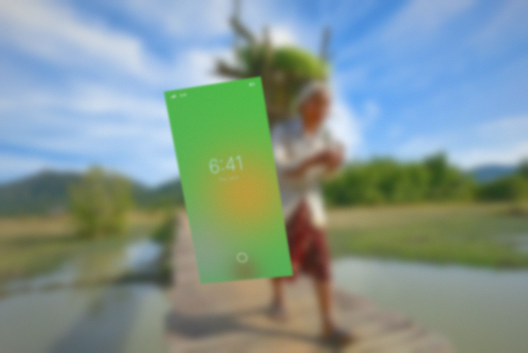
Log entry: 6h41
